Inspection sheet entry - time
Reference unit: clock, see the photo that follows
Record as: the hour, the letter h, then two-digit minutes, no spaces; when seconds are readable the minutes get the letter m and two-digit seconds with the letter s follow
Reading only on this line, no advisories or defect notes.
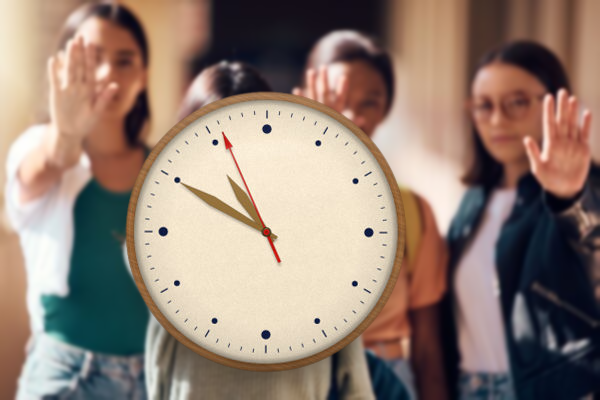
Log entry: 10h49m56s
